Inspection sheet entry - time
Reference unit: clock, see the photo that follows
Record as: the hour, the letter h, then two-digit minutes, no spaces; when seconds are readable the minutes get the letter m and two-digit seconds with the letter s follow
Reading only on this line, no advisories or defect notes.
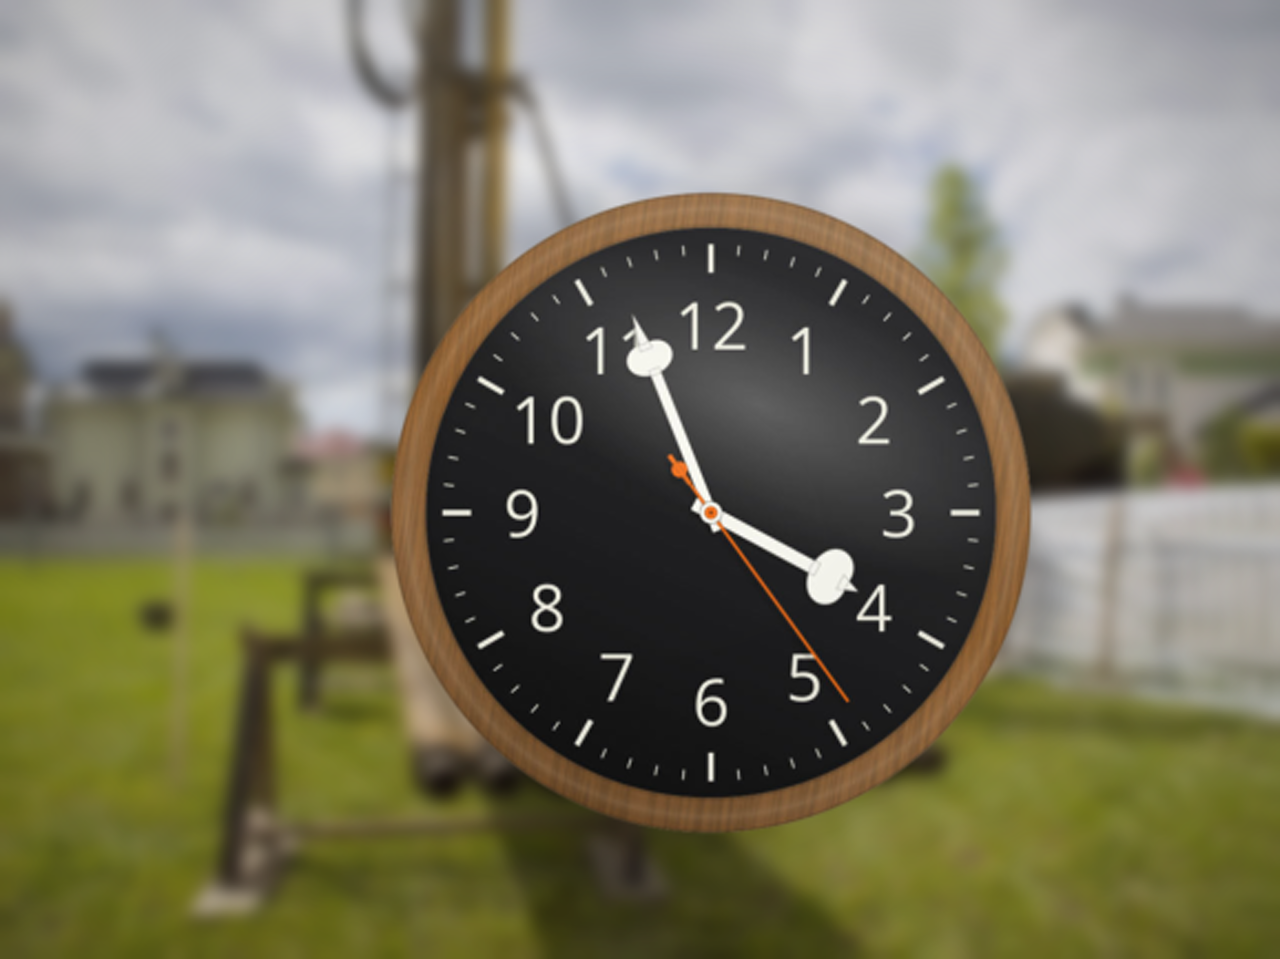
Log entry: 3h56m24s
